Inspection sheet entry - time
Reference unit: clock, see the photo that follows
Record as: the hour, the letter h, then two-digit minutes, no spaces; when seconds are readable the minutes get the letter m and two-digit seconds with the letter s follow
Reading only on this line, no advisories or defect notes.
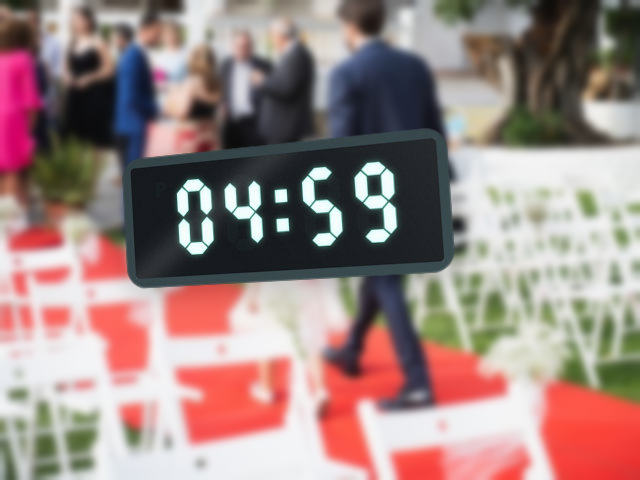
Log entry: 4h59
